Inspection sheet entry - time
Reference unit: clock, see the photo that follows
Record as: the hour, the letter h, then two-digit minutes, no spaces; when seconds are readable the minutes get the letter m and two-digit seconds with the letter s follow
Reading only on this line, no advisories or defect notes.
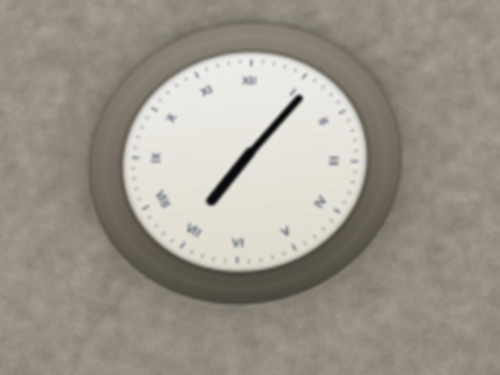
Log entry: 7h06
